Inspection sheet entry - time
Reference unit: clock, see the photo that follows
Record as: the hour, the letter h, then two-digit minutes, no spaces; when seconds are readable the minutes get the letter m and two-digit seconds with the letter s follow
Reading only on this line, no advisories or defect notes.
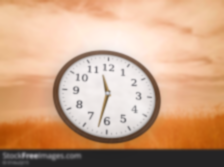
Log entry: 11h32
